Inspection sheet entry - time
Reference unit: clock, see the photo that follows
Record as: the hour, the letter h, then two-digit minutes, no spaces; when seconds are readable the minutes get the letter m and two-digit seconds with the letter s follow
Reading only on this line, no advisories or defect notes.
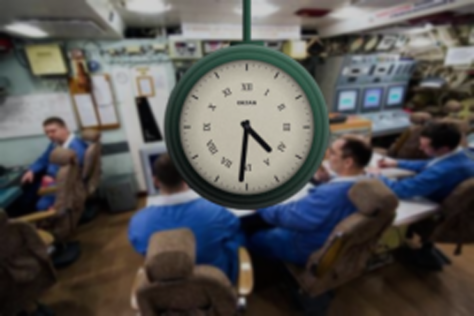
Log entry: 4h31
